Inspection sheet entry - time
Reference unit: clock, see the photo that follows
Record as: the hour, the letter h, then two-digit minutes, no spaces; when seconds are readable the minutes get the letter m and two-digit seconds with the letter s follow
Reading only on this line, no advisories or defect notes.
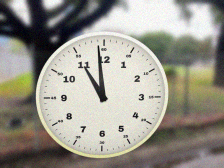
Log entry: 10h59
